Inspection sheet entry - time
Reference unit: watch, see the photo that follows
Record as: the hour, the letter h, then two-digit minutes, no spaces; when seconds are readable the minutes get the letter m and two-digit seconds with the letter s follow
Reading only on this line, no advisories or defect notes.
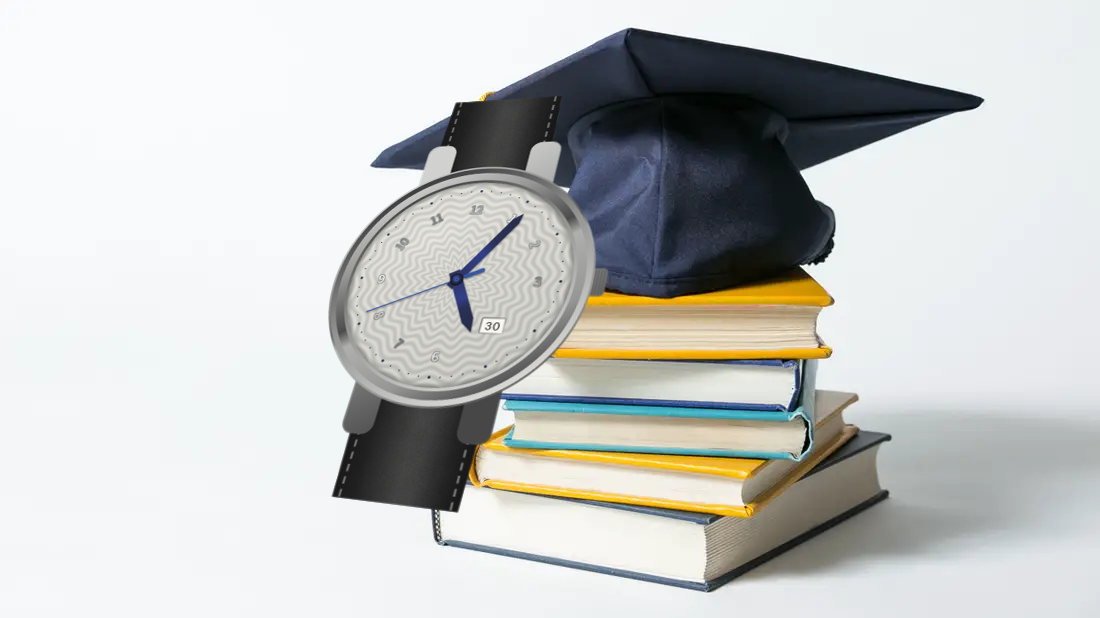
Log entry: 5h05m41s
